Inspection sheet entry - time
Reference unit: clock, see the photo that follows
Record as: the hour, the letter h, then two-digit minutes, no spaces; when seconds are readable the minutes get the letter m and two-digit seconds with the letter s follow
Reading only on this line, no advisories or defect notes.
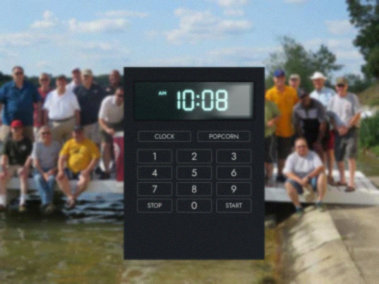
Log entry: 10h08
